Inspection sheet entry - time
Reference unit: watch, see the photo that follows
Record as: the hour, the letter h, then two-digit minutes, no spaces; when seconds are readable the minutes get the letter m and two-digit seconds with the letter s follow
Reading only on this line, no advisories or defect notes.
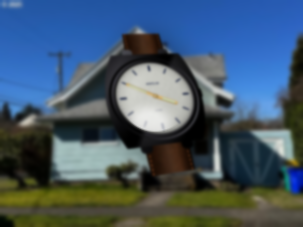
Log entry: 3h50
